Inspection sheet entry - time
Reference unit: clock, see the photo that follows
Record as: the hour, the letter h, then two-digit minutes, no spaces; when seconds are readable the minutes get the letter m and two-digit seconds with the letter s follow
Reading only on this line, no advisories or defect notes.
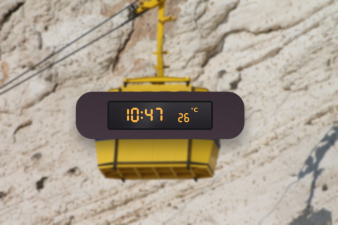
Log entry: 10h47
